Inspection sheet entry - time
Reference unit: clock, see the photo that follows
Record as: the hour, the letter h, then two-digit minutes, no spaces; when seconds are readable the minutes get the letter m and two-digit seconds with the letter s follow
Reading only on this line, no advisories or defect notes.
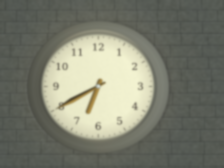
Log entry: 6h40
